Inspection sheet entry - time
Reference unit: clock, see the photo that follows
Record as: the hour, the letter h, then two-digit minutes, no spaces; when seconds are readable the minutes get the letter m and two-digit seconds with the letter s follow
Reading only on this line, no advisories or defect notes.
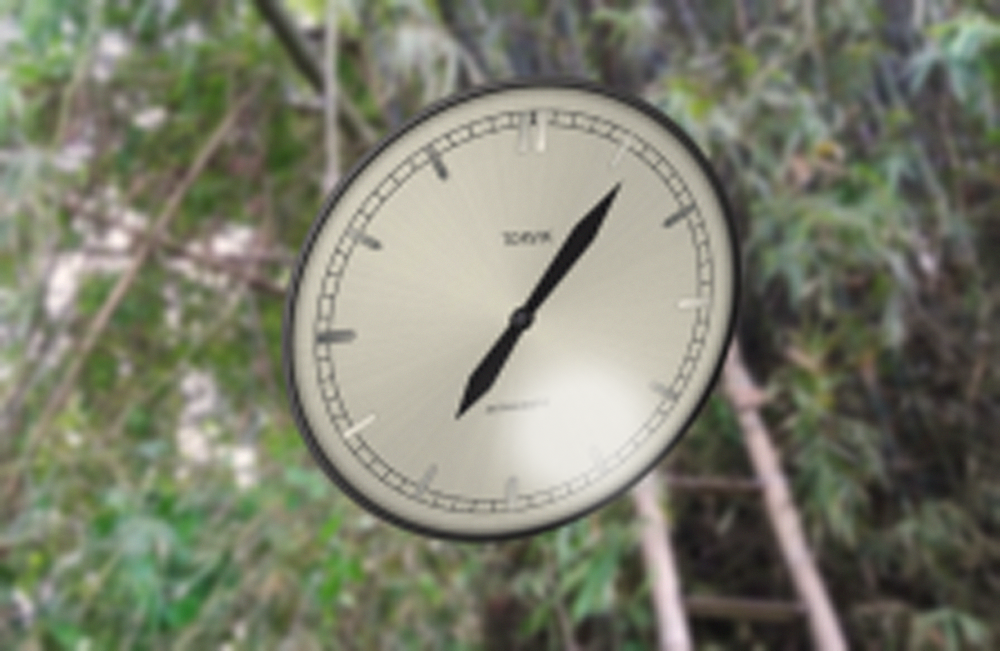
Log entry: 7h06
